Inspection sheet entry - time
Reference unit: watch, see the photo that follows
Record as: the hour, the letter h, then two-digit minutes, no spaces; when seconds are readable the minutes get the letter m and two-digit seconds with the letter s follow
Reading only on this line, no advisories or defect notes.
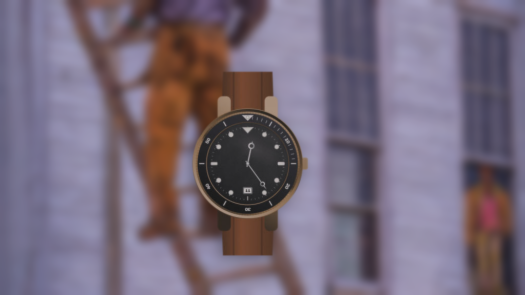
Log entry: 12h24
